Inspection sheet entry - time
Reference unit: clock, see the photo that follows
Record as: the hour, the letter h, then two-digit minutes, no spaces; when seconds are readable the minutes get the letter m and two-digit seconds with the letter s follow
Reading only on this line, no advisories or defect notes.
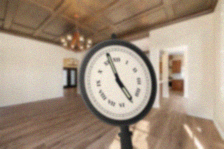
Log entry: 4h57
